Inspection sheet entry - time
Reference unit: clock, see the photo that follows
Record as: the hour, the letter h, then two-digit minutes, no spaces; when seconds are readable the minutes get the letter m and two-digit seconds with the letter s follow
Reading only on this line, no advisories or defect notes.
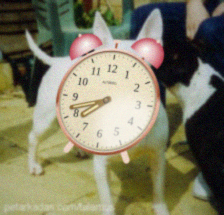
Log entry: 7h42
